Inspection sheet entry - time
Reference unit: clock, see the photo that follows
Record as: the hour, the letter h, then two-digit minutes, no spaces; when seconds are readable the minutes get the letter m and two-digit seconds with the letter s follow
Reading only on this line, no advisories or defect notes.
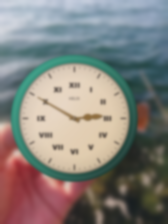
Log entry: 2h50
